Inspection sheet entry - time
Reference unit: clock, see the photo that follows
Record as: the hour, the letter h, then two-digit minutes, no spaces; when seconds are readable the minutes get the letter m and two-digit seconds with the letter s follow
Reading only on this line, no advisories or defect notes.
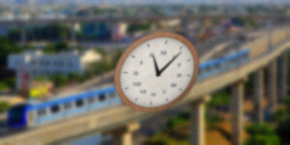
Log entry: 11h06
